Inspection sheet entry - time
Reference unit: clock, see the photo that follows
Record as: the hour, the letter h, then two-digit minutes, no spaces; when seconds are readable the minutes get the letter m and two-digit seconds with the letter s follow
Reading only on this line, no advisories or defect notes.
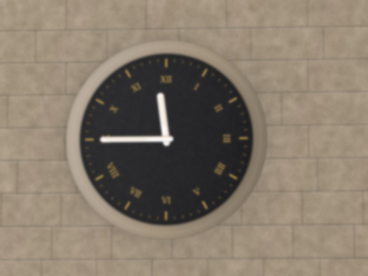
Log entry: 11h45
